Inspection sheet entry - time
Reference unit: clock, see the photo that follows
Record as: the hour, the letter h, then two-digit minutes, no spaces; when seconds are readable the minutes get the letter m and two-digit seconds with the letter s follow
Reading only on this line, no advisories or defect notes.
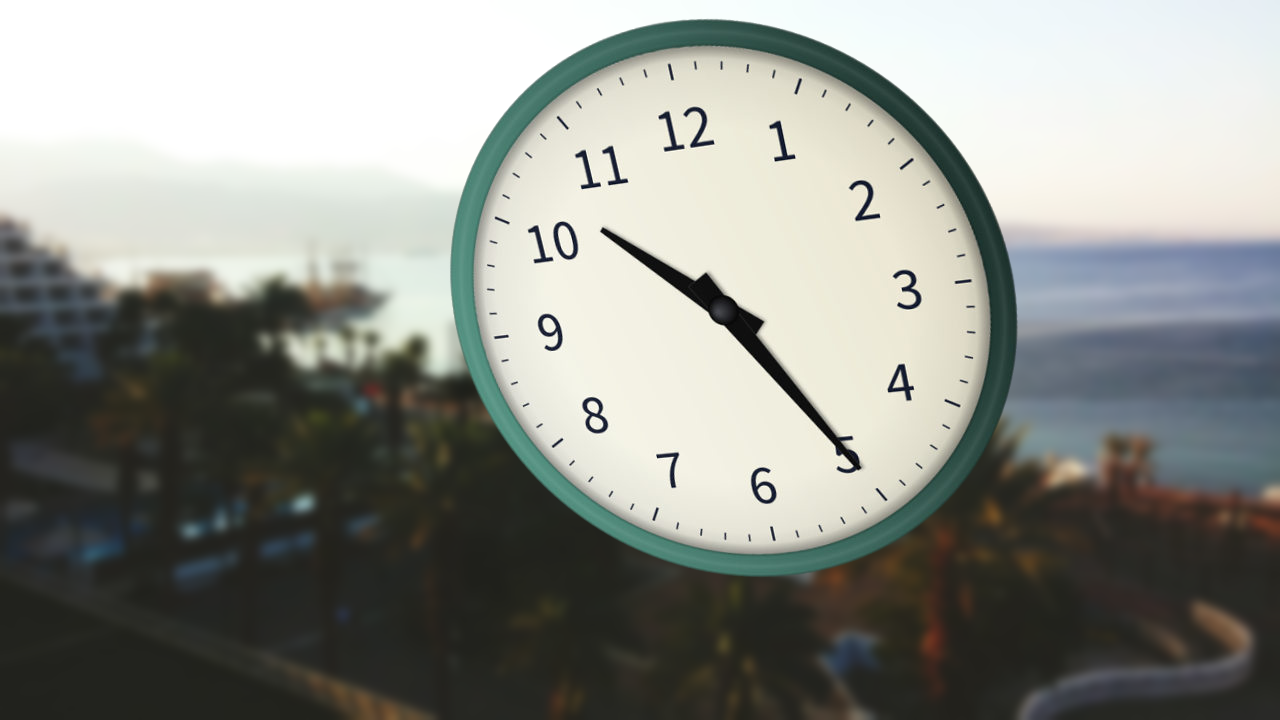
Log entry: 10h25
